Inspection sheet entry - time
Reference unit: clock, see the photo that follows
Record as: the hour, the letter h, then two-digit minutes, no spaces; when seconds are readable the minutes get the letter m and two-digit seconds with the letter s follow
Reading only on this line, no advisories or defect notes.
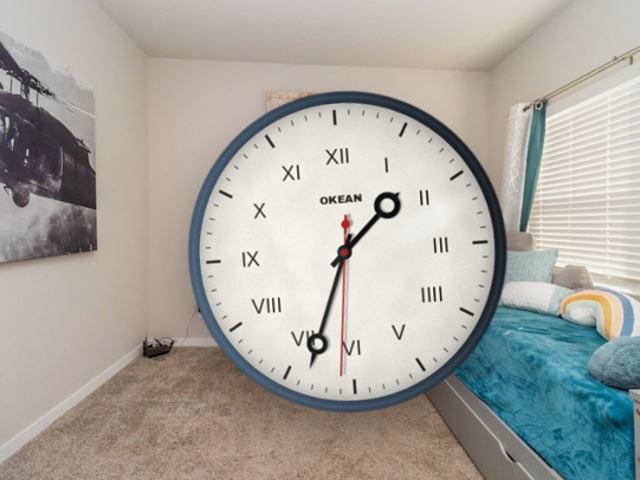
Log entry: 1h33m31s
